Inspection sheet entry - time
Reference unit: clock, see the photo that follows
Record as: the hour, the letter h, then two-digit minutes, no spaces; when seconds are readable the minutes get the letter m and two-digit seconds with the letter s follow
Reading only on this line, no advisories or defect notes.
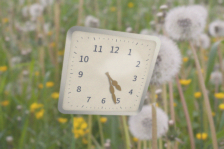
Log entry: 4h26
